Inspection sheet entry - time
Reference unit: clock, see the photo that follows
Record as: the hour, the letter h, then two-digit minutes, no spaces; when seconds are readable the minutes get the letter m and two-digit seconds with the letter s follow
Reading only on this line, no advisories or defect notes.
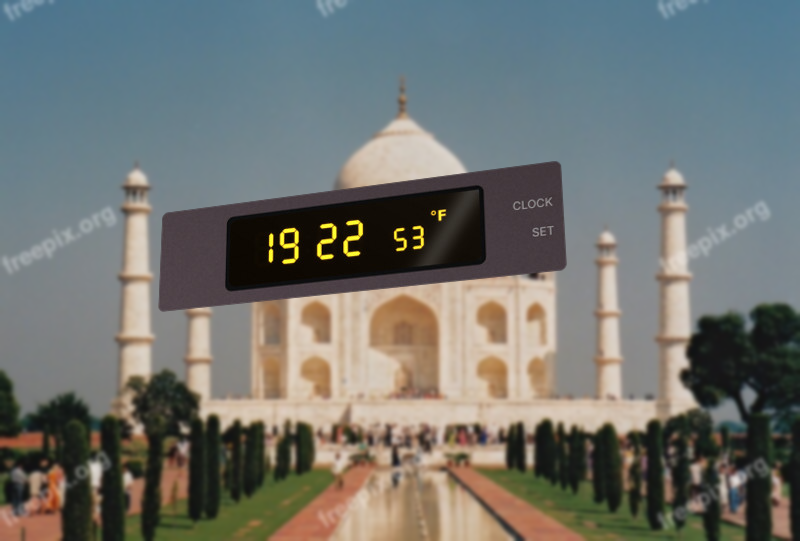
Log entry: 19h22
